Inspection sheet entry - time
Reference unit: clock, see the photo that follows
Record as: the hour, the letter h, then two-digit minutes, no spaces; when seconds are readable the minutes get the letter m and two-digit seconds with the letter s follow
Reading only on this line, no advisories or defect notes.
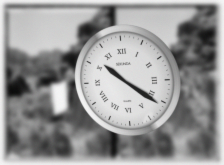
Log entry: 10h21
